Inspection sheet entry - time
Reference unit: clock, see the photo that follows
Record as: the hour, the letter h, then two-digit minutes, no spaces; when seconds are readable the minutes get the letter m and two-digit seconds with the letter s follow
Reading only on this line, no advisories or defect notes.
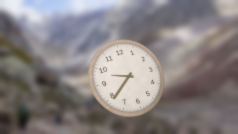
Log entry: 9h39
